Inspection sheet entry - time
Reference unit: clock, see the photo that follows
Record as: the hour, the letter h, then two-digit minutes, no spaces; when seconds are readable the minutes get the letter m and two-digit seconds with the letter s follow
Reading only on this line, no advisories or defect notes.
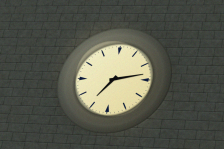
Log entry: 7h13
